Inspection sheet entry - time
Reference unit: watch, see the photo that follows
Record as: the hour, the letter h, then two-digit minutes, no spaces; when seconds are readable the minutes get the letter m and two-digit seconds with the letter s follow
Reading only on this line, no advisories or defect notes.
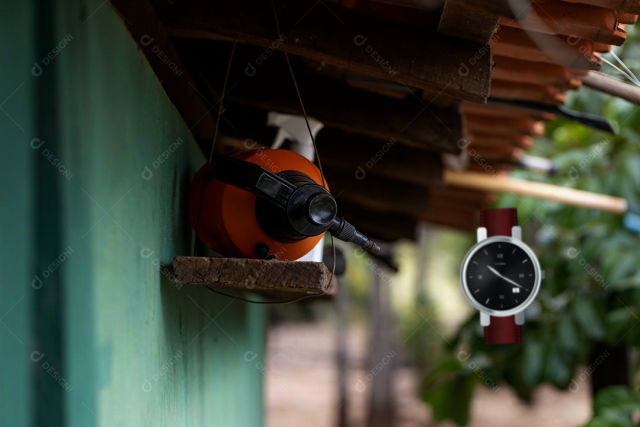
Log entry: 10h20
